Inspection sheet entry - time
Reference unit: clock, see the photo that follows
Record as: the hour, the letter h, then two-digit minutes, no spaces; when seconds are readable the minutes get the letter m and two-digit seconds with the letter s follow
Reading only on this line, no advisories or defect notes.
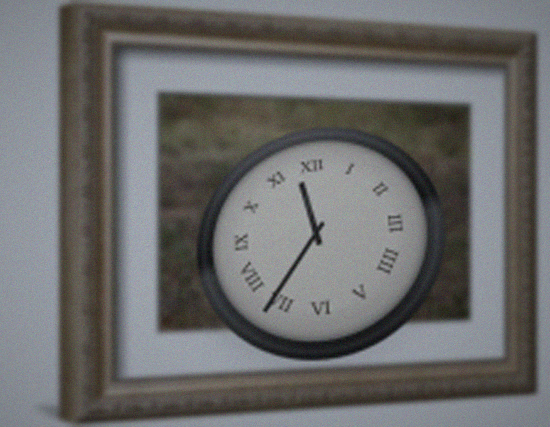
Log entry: 11h36
